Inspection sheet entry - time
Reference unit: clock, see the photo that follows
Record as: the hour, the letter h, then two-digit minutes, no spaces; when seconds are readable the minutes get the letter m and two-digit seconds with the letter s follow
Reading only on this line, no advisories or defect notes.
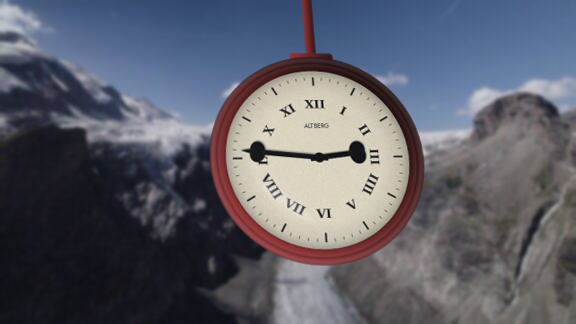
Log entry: 2h46
